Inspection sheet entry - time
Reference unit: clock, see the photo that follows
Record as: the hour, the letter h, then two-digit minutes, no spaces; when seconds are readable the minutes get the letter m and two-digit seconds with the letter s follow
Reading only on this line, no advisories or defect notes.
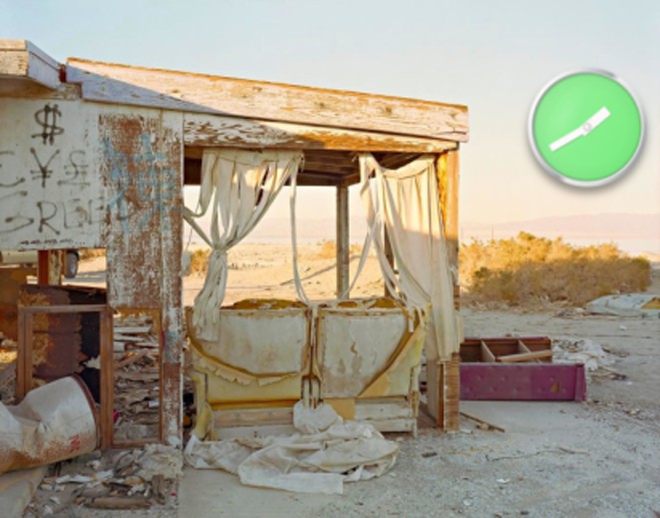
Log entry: 1h40
